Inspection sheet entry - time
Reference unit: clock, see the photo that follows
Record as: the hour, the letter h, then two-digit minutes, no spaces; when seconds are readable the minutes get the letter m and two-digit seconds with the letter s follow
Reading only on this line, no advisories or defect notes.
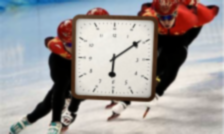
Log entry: 6h09
